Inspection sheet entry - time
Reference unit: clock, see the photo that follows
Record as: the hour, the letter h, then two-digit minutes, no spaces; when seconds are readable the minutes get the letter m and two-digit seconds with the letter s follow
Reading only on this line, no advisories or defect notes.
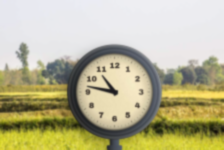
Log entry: 10h47
